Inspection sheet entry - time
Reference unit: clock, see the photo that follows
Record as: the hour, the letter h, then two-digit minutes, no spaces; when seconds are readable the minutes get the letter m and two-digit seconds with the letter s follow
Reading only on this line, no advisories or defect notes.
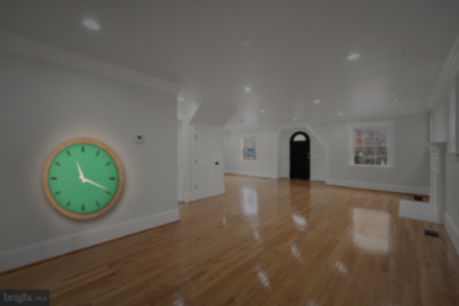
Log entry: 11h19
